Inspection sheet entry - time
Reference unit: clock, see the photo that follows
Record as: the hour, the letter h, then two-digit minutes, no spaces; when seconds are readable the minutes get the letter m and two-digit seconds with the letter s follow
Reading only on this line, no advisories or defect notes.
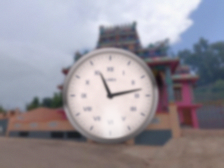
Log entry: 11h13
